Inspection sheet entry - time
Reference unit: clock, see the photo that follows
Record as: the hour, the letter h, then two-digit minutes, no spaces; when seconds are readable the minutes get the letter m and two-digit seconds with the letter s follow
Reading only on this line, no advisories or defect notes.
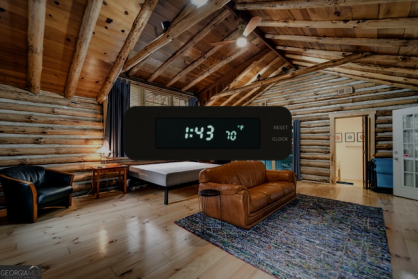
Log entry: 1h43
